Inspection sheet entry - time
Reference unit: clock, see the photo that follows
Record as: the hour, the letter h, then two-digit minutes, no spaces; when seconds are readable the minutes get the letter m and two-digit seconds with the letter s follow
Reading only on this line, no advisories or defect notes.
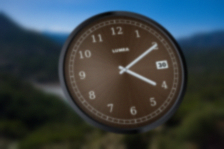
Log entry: 4h10
